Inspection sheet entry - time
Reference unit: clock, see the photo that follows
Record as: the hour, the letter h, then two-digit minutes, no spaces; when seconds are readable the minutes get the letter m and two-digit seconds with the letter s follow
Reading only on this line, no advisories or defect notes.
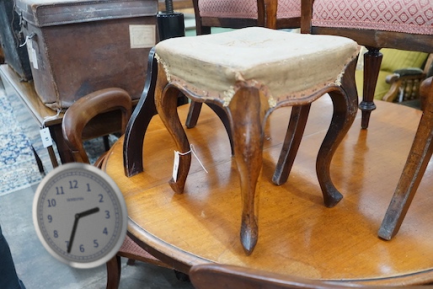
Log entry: 2h34
